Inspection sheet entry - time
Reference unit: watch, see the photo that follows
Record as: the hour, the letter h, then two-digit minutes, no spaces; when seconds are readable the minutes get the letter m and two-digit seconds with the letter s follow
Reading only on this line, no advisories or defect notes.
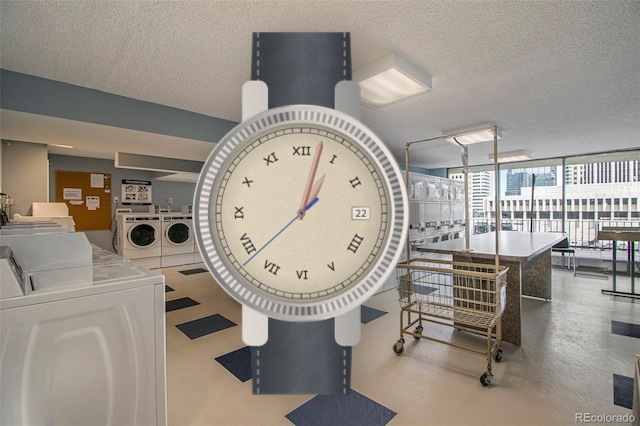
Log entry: 1h02m38s
